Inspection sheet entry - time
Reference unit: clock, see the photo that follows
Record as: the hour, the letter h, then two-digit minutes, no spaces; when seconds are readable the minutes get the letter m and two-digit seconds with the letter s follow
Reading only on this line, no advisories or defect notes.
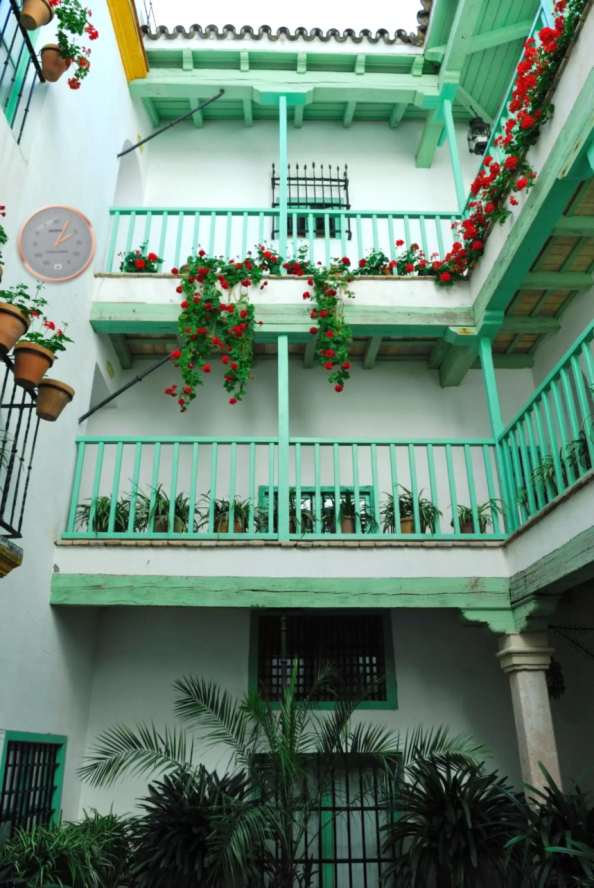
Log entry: 2h05
